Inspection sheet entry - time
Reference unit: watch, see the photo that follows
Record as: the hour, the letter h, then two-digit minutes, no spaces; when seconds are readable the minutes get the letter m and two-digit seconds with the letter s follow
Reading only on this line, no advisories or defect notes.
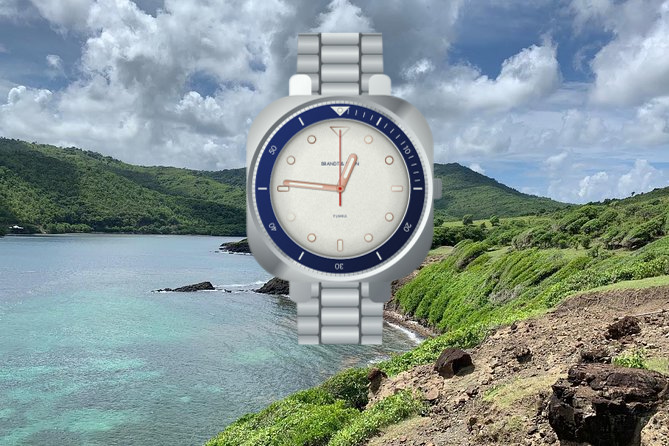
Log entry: 12h46m00s
